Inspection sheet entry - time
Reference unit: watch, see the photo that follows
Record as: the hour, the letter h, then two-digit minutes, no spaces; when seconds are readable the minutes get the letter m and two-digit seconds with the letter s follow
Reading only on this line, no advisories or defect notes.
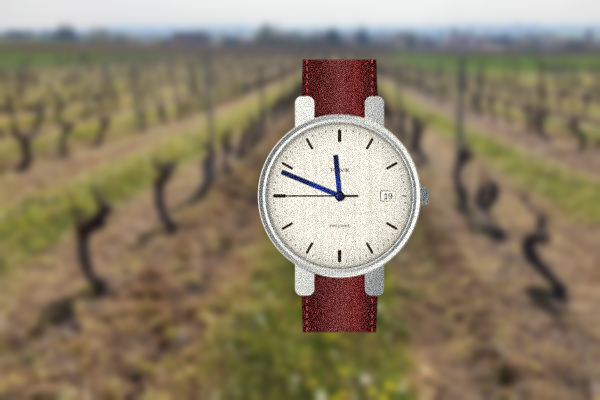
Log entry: 11h48m45s
